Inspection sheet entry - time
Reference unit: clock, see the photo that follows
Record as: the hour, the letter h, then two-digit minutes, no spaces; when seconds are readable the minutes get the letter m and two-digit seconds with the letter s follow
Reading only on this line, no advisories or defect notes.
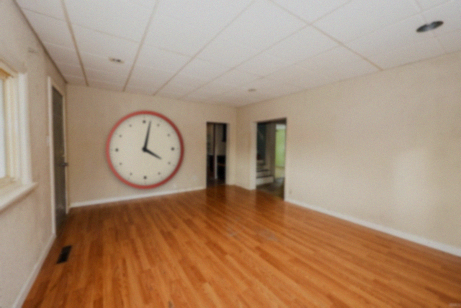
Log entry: 4h02
